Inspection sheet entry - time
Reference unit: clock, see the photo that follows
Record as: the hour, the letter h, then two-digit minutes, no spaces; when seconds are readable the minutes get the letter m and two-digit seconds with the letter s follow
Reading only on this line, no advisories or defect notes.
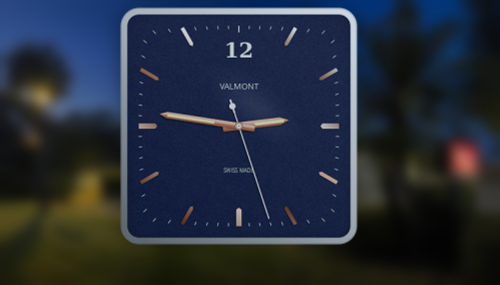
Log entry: 2h46m27s
